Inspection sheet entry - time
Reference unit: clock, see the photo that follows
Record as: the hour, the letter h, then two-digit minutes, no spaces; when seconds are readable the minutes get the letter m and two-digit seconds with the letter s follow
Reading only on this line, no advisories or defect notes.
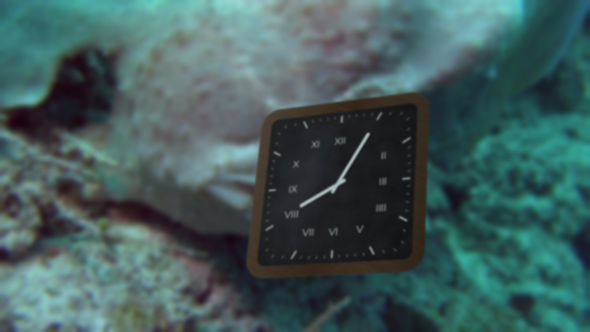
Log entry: 8h05
